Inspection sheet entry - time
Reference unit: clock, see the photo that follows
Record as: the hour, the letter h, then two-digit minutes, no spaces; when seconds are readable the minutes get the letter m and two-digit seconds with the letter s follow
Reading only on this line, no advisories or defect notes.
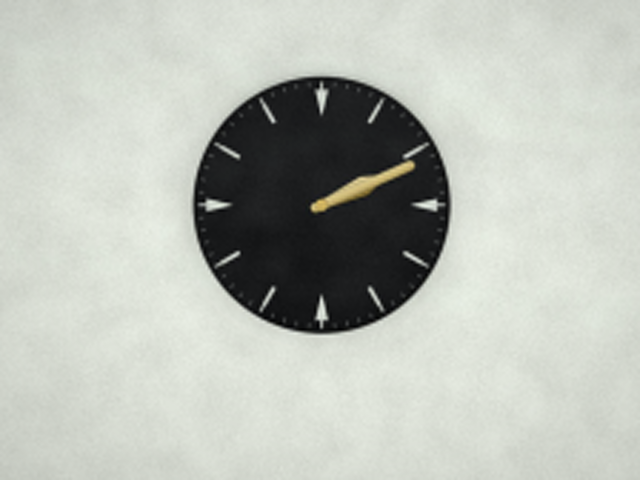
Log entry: 2h11
